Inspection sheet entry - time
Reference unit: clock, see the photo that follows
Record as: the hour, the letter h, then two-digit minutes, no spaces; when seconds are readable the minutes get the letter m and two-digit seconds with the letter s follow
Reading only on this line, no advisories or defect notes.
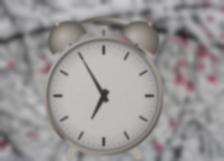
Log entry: 6h55
